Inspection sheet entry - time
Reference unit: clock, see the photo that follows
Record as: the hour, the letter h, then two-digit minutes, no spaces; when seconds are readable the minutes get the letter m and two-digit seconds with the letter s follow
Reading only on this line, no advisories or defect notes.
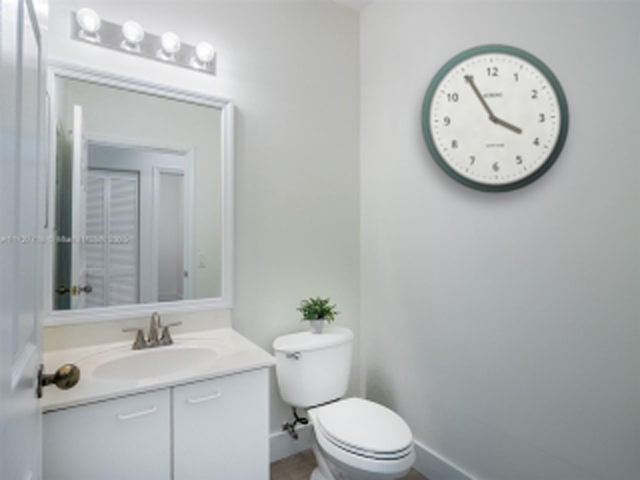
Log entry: 3h55
